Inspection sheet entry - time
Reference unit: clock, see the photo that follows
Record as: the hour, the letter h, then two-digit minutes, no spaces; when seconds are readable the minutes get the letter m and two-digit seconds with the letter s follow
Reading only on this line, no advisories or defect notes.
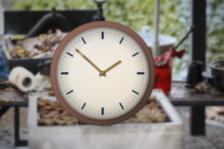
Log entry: 1h52
